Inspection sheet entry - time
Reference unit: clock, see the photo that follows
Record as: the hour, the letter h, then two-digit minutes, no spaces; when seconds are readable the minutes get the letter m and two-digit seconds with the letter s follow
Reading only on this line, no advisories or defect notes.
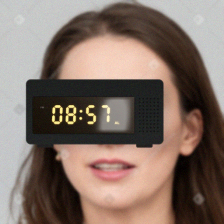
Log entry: 8h57
